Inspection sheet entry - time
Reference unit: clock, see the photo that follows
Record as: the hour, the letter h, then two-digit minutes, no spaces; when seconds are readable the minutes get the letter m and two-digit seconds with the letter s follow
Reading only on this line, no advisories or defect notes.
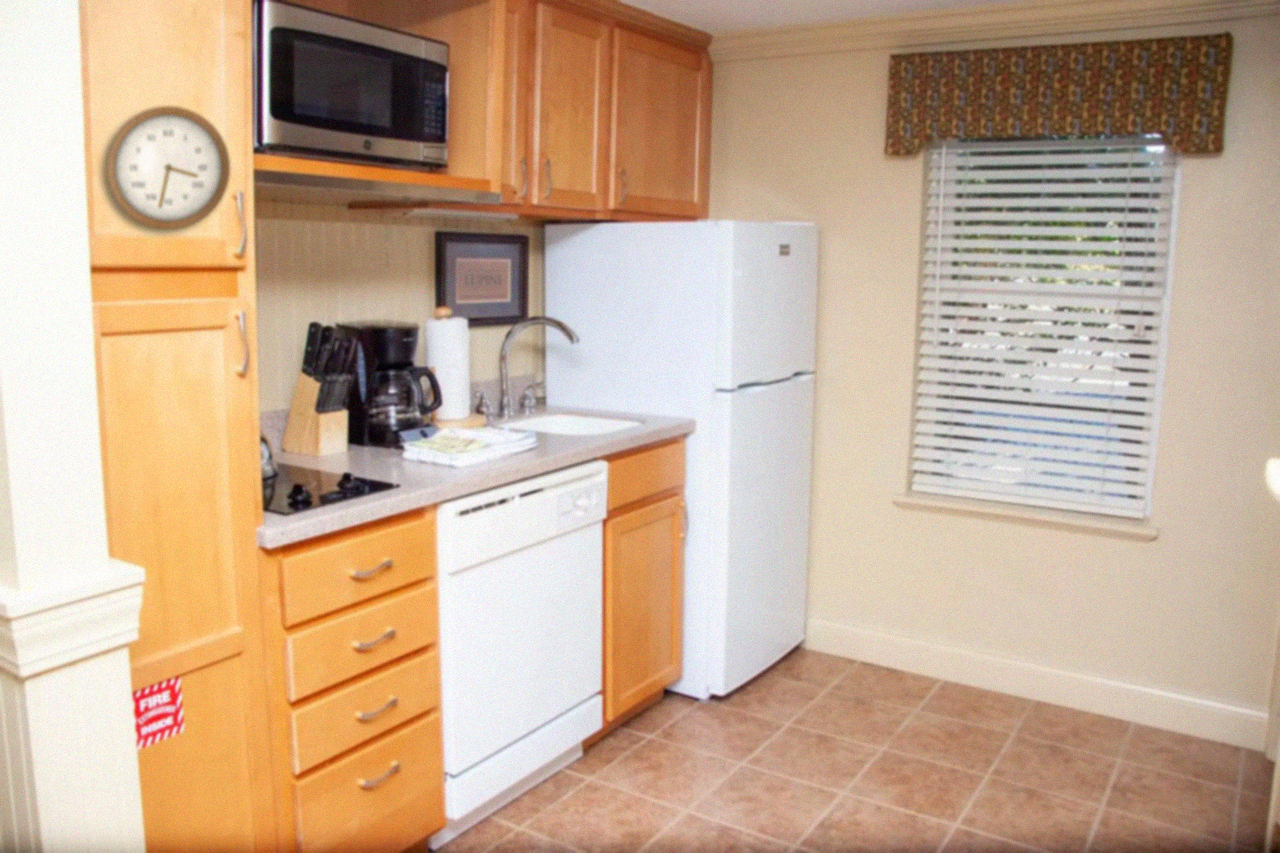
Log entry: 3h32
